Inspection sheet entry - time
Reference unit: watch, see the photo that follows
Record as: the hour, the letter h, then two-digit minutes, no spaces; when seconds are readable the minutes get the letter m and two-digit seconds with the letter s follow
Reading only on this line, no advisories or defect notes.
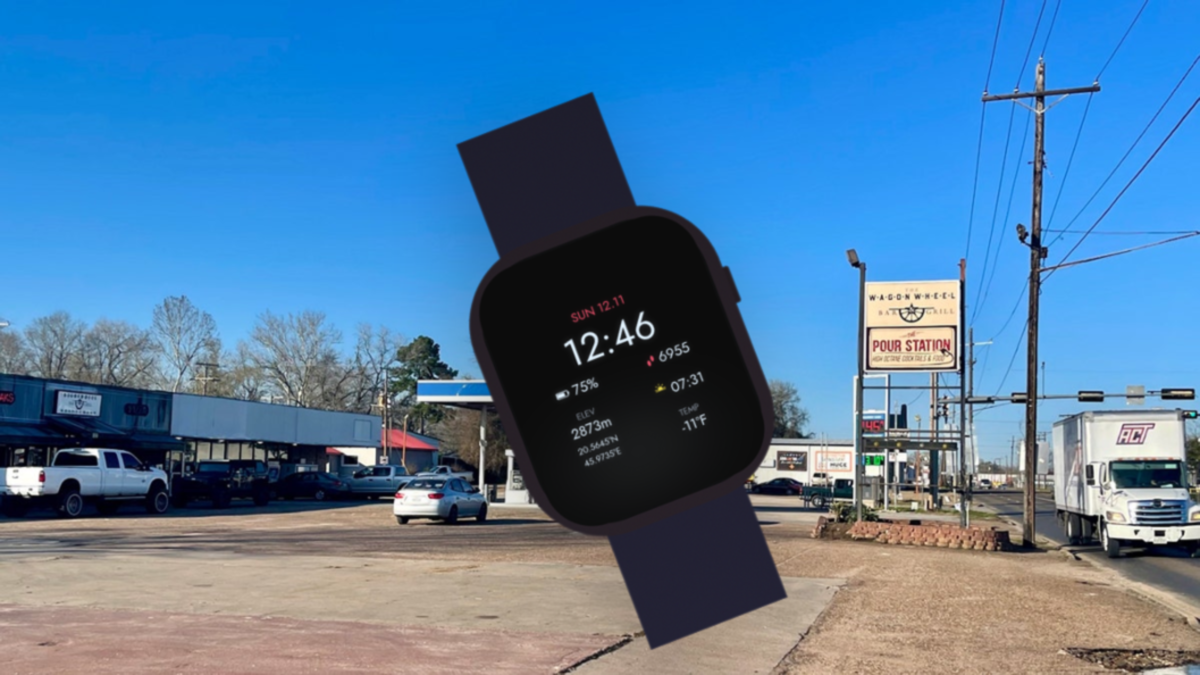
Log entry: 12h46
